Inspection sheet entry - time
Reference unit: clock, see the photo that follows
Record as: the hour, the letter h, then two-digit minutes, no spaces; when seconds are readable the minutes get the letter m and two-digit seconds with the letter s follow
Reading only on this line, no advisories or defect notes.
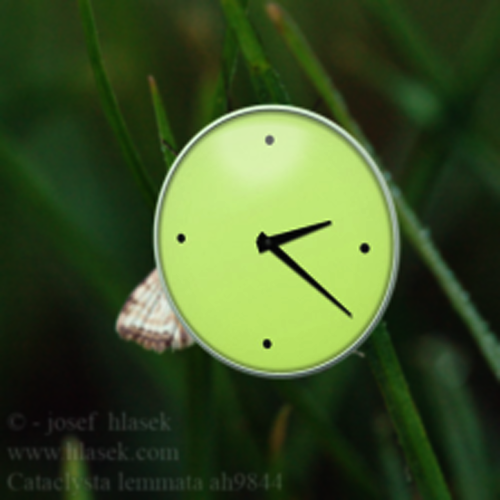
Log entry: 2h21
